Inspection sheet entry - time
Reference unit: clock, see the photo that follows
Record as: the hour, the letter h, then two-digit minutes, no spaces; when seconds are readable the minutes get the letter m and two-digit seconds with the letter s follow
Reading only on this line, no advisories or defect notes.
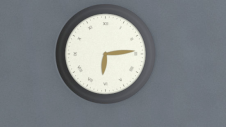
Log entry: 6h14
